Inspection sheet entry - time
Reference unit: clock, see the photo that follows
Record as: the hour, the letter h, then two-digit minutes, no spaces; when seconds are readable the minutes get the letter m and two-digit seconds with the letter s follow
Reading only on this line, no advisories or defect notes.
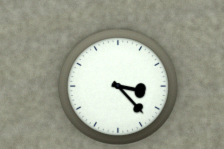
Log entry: 3h23
